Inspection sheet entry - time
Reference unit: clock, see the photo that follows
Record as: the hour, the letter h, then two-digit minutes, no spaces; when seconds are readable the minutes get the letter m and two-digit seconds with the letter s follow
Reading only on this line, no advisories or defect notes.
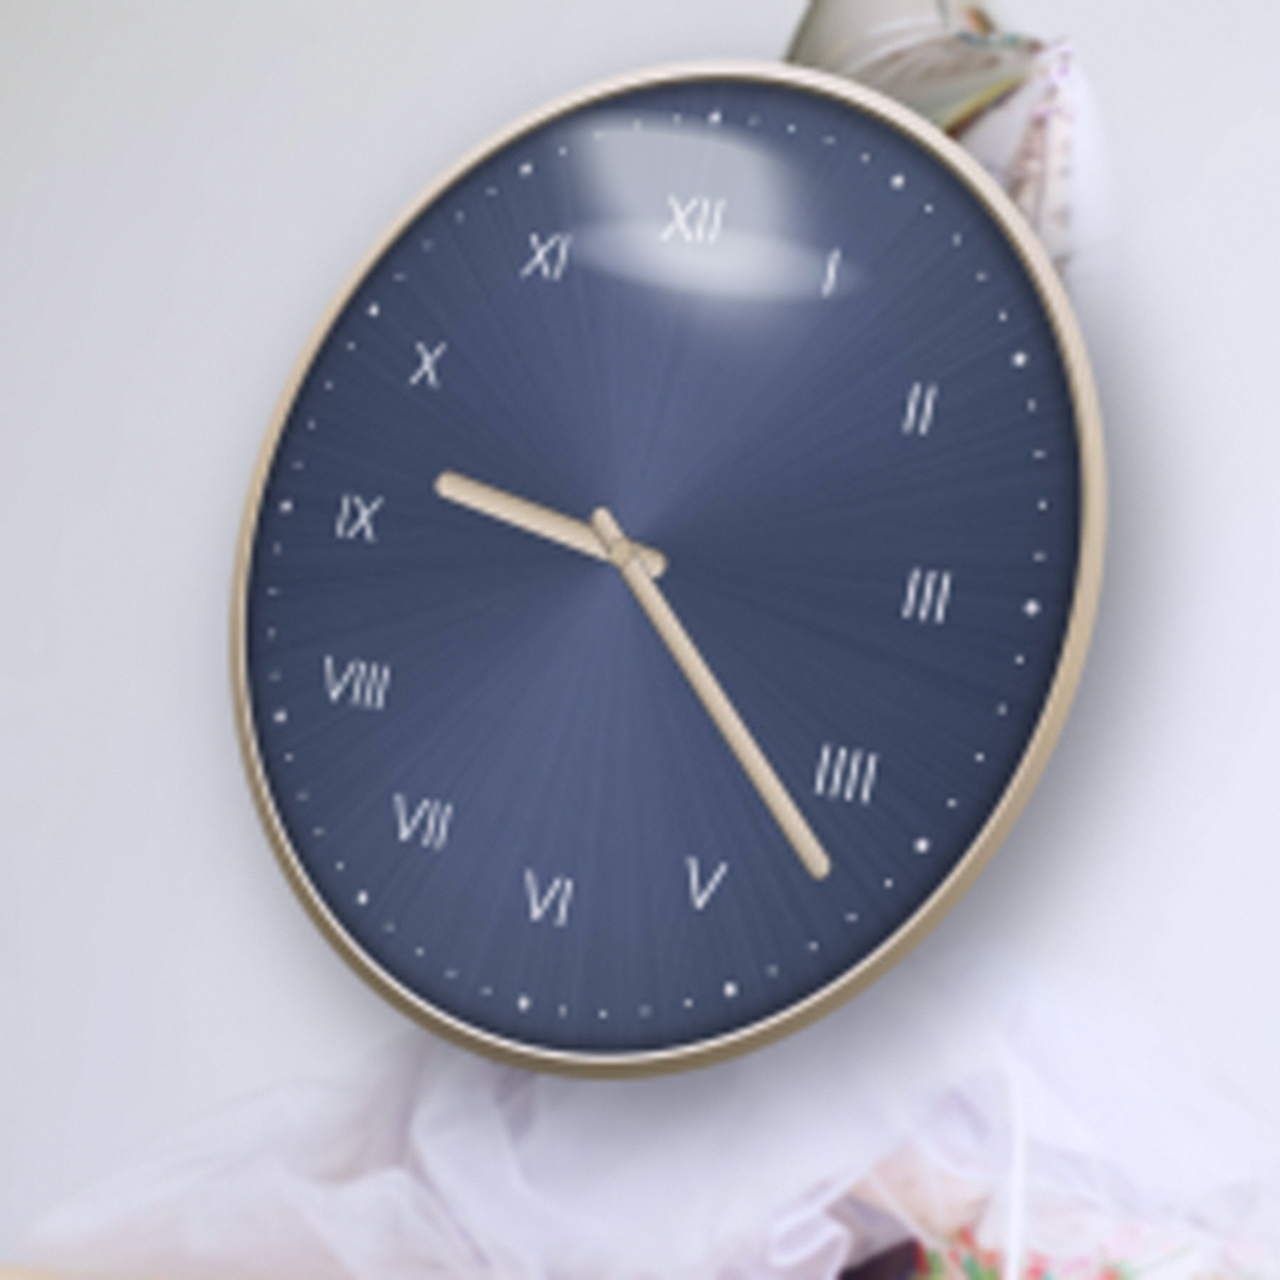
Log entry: 9h22
